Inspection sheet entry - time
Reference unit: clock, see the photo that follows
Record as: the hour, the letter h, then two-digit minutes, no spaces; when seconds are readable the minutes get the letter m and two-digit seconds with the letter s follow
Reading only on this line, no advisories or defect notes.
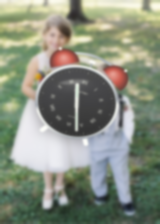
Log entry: 11h27
